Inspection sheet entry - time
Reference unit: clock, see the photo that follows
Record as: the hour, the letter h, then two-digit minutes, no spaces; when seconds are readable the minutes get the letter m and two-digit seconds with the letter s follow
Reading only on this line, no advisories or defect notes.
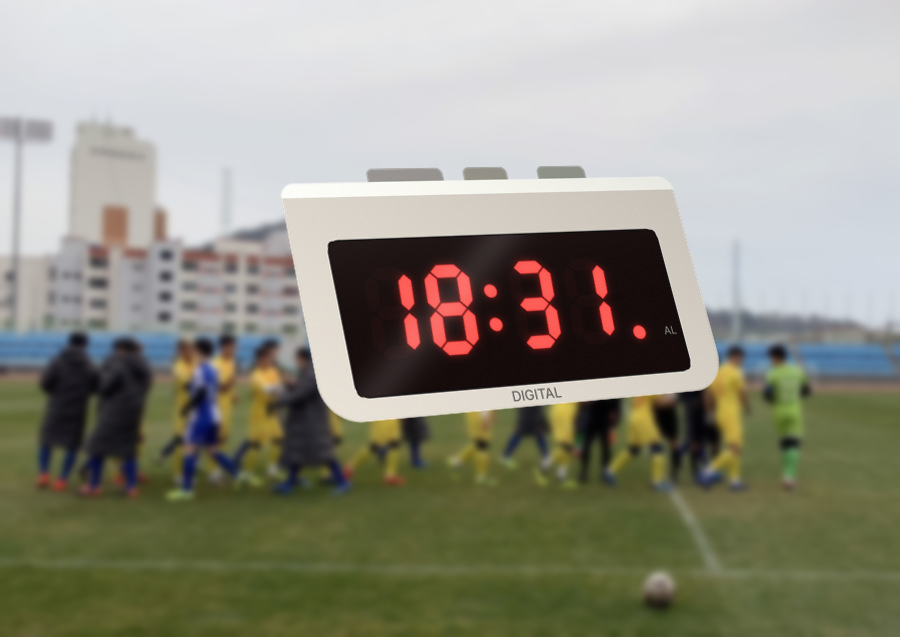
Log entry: 18h31
